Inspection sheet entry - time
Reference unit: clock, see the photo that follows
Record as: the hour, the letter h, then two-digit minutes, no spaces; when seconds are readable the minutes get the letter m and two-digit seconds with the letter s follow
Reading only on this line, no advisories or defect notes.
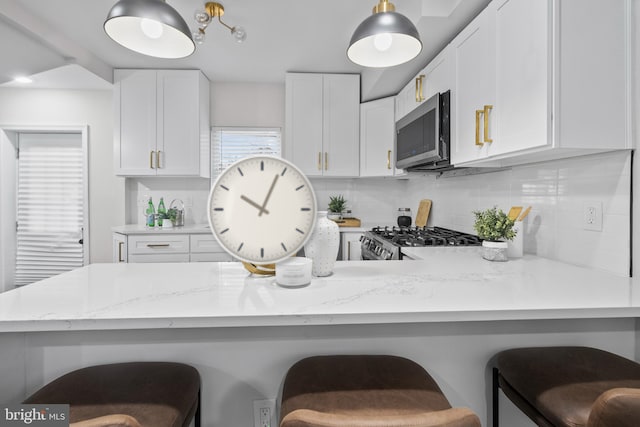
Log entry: 10h04
